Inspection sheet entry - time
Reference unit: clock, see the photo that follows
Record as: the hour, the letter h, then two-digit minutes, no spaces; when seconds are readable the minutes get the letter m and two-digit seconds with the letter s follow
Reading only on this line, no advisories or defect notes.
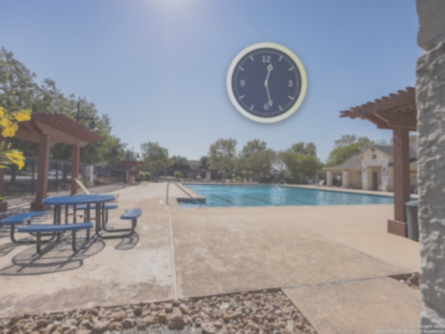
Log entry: 12h28
